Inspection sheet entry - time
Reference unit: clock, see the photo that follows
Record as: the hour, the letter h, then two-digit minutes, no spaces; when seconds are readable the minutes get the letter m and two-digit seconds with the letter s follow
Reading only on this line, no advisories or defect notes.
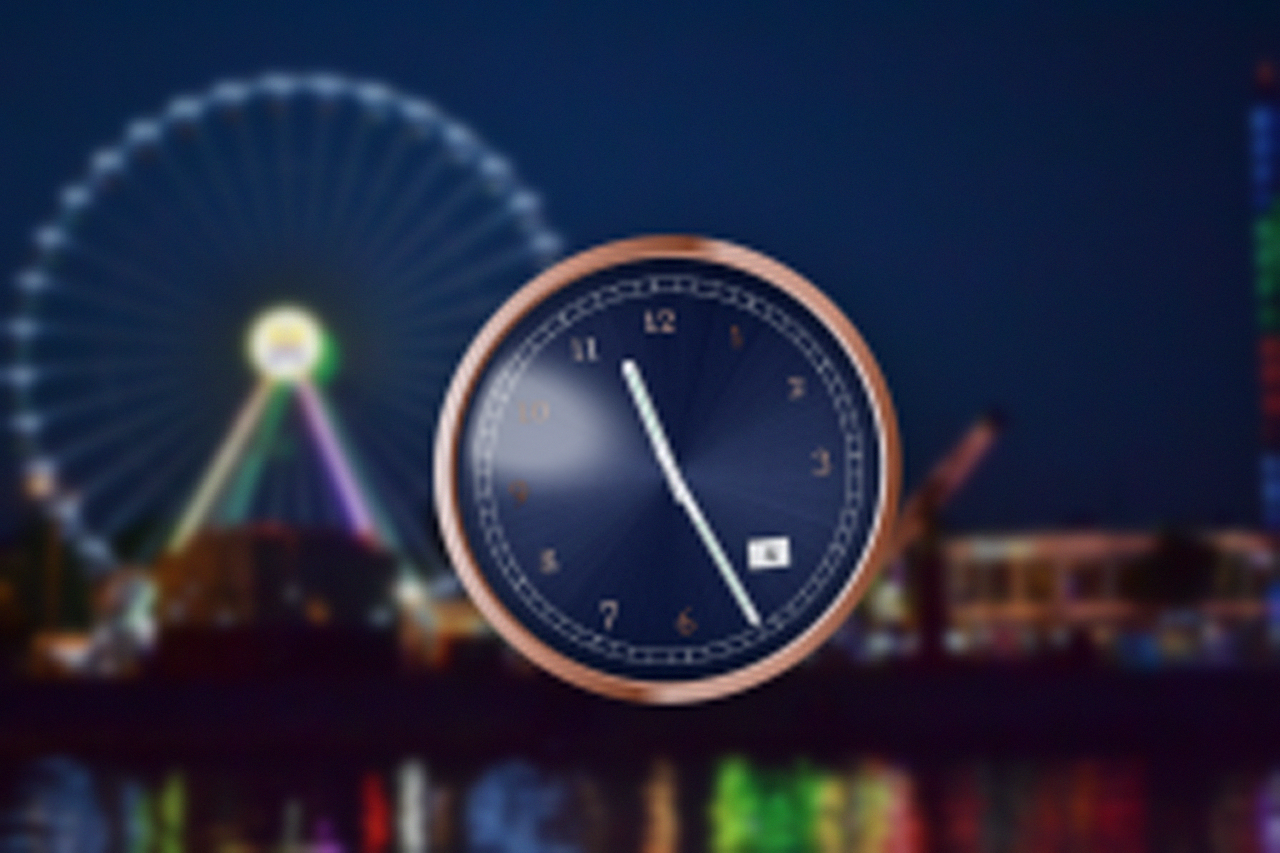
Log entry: 11h26
